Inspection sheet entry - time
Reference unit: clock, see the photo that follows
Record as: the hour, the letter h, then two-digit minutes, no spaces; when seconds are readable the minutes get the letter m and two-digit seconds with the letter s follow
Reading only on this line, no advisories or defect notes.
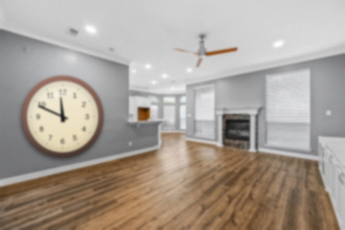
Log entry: 11h49
